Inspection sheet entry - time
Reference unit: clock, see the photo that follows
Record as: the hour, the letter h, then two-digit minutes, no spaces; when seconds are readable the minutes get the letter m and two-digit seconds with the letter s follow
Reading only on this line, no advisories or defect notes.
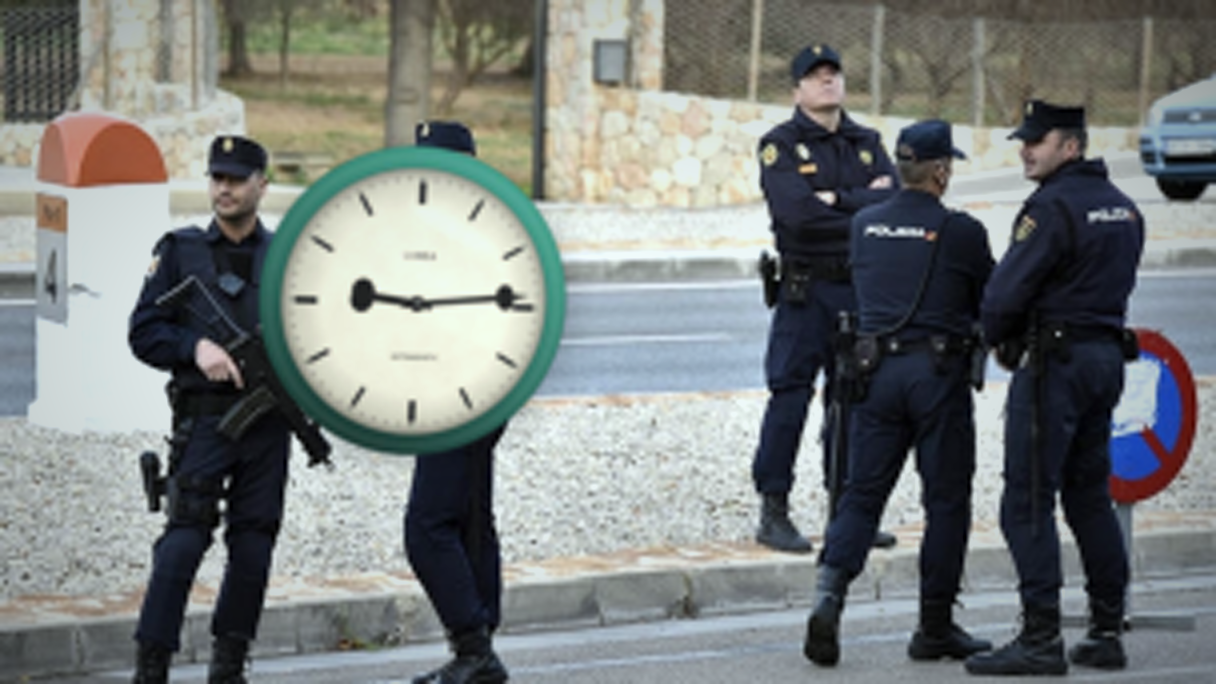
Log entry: 9h14
